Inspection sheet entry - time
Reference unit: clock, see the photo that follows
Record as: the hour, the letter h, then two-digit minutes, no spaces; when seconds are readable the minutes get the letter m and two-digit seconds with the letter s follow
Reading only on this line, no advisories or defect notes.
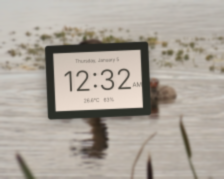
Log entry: 12h32
